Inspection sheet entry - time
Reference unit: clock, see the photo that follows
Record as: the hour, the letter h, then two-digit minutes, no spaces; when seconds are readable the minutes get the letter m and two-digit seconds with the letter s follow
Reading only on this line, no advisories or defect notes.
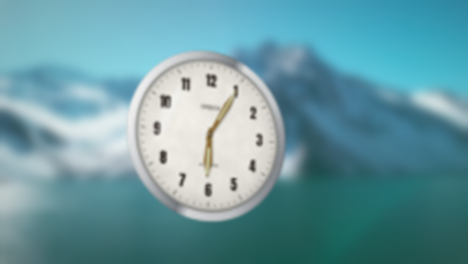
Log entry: 6h05
